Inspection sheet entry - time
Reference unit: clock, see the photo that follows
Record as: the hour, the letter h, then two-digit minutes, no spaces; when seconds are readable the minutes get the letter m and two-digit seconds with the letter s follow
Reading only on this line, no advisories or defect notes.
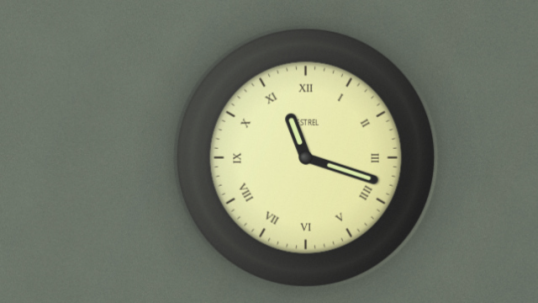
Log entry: 11h18
